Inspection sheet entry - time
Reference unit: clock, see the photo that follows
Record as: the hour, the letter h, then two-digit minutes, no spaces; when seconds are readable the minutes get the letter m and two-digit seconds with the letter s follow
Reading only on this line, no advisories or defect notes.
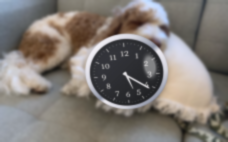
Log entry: 5h21
